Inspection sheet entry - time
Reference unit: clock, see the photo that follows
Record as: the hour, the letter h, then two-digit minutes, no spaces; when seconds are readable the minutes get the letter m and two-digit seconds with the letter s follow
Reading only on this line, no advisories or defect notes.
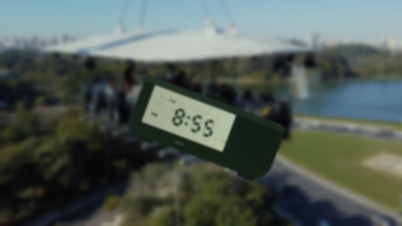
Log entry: 8h55
